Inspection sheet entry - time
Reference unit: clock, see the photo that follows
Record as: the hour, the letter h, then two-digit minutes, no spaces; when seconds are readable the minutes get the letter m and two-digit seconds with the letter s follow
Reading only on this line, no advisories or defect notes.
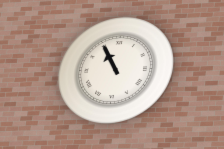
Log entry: 10h55
